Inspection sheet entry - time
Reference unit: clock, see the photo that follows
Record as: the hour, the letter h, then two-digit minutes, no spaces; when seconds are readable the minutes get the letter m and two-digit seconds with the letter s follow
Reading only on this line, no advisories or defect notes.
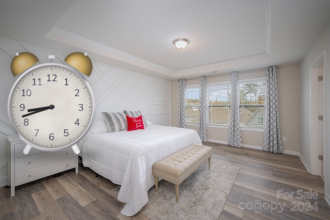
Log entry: 8h42
